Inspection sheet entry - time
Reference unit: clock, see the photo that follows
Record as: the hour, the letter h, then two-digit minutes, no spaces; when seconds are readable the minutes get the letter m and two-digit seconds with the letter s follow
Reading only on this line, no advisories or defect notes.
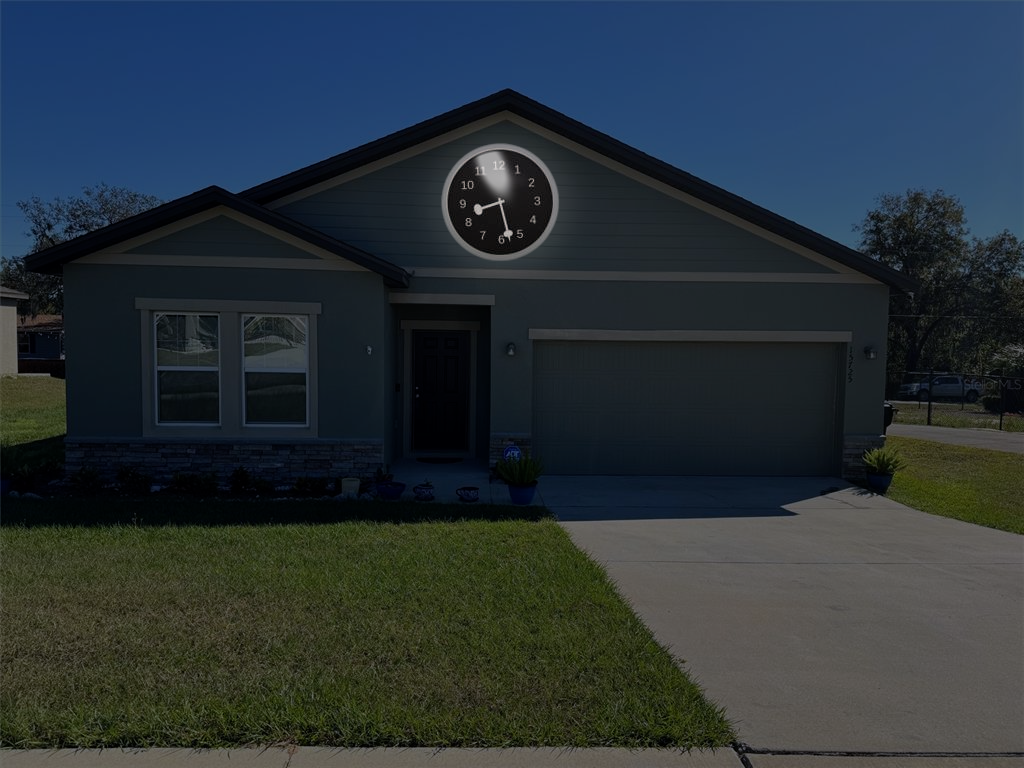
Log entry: 8h28
